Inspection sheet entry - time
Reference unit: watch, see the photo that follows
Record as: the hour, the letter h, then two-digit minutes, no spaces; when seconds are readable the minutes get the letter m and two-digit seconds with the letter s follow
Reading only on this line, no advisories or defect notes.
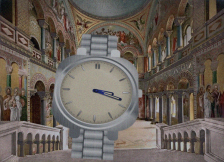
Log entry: 3h18
